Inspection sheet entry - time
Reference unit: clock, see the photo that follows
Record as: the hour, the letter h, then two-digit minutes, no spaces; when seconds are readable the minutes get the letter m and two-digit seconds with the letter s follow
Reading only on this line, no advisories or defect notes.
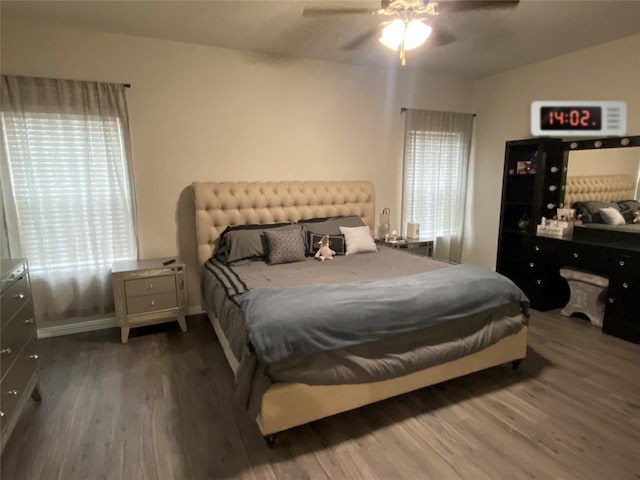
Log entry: 14h02
